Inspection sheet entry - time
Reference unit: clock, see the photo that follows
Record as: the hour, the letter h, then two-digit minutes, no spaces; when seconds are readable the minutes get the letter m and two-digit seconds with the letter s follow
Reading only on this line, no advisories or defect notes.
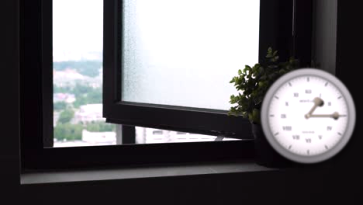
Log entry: 1h15
